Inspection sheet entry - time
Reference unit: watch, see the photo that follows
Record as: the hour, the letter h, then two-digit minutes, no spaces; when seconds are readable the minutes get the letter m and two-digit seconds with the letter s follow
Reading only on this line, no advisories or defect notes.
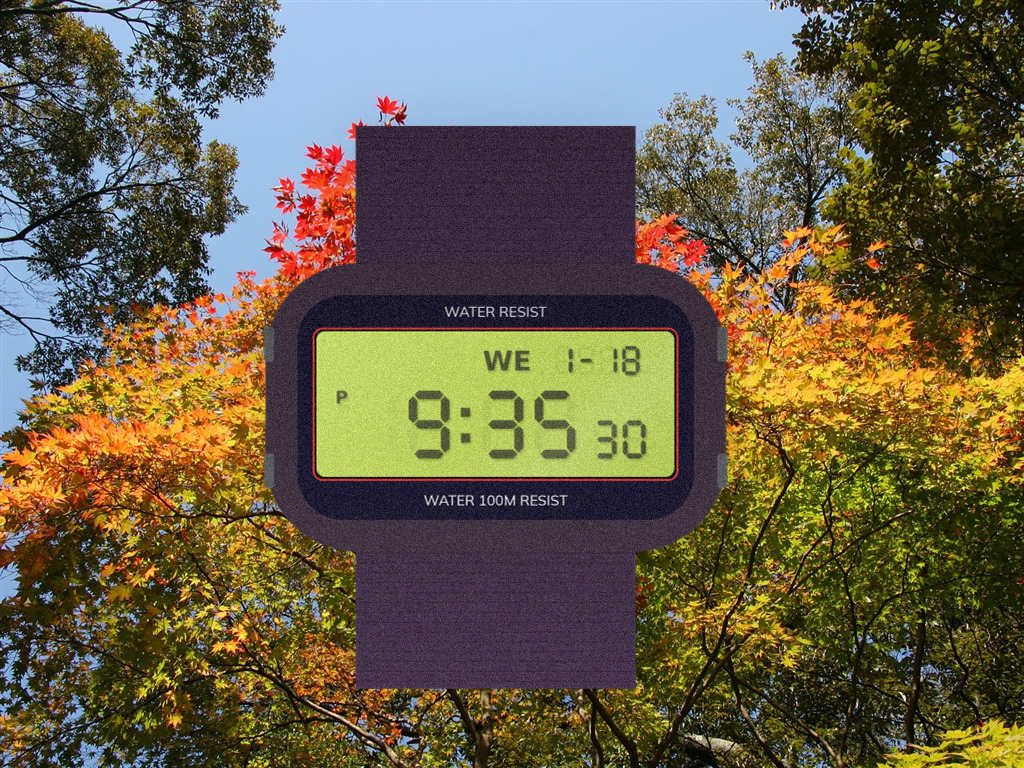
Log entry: 9h35m30s
